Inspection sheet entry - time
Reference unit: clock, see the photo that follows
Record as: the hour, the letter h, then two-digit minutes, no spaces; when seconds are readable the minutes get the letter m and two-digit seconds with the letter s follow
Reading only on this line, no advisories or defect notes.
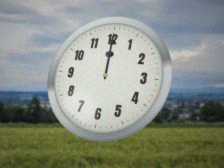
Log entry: 12h00
